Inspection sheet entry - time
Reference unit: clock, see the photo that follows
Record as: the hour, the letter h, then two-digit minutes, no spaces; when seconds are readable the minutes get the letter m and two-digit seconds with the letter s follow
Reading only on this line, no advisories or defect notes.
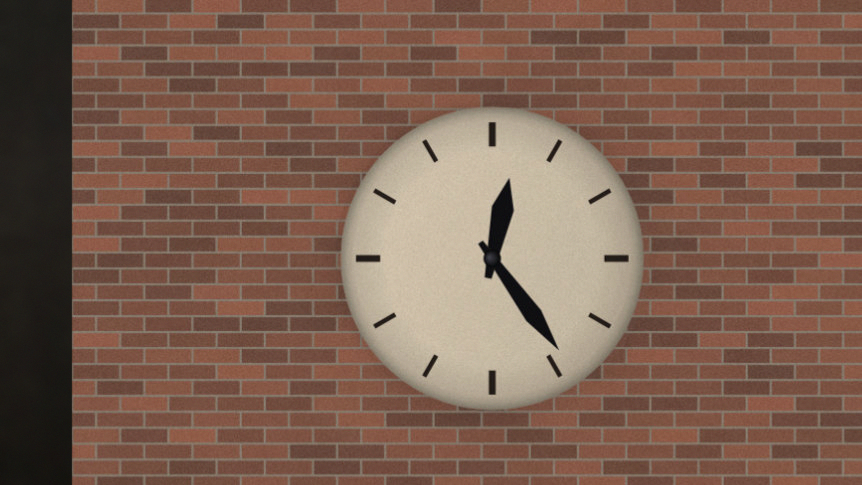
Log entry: 12h24
